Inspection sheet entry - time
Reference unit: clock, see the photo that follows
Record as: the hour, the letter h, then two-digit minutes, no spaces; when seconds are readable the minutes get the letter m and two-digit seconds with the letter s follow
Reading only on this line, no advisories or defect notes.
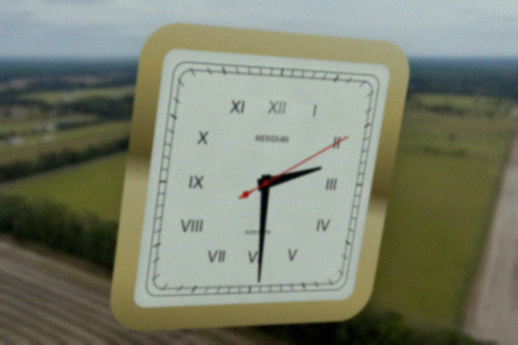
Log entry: 2h29m10s
